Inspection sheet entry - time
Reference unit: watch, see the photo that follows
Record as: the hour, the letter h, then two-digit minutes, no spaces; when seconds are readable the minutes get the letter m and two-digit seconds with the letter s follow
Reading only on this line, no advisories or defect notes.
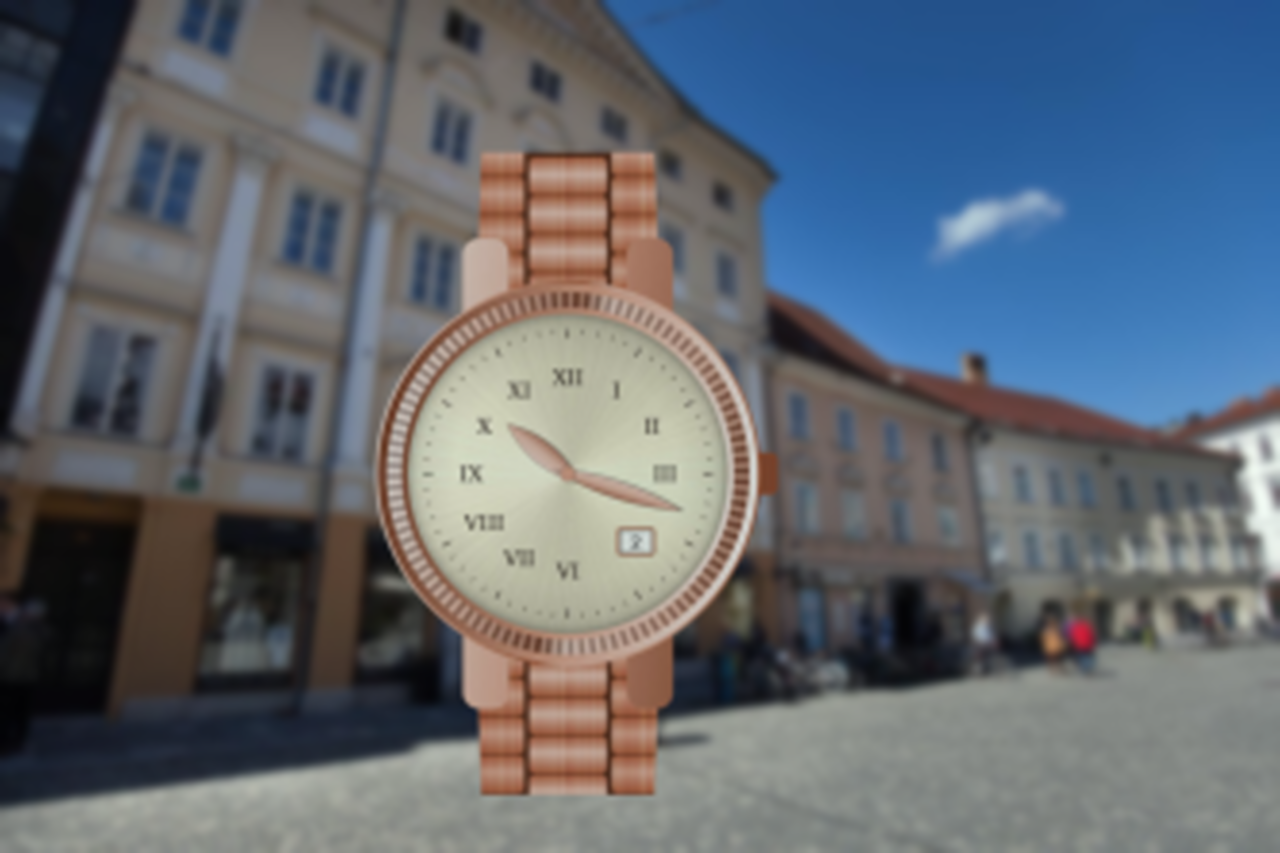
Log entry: 10h18
